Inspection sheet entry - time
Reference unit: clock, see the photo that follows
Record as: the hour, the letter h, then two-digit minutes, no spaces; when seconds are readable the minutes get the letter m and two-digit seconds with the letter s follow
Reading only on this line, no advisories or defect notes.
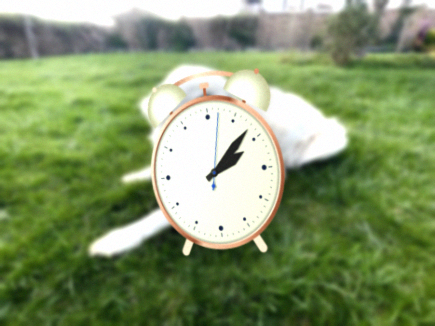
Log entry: 2h08m02s
